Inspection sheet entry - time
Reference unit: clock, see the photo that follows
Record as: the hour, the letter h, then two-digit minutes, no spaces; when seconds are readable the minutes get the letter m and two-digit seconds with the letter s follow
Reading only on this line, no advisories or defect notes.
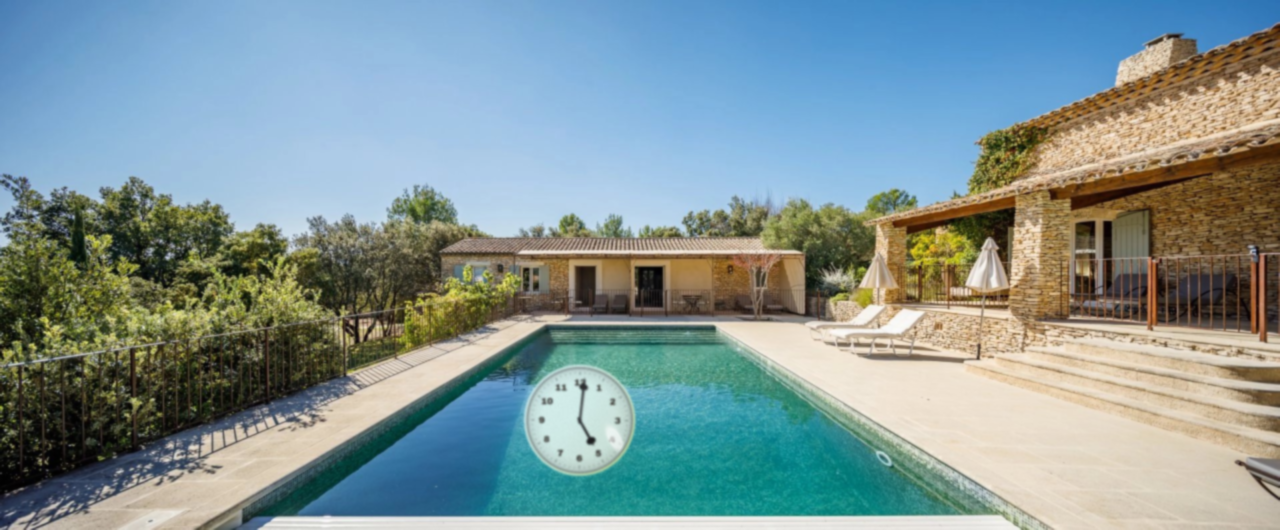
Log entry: 5h01
